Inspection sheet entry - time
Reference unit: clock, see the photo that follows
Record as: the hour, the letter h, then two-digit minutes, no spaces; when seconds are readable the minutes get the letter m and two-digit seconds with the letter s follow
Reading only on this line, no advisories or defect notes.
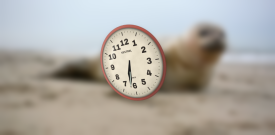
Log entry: 6h32
